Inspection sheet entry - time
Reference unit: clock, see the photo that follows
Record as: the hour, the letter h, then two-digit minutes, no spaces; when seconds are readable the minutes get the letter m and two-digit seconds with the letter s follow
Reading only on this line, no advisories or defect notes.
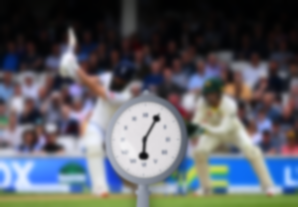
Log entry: 6h05
